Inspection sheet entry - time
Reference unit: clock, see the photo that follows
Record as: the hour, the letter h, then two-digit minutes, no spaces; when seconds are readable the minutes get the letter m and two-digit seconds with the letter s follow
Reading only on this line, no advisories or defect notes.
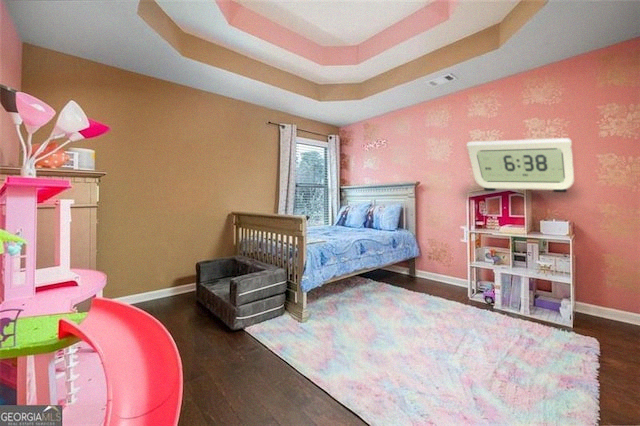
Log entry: 6h38
